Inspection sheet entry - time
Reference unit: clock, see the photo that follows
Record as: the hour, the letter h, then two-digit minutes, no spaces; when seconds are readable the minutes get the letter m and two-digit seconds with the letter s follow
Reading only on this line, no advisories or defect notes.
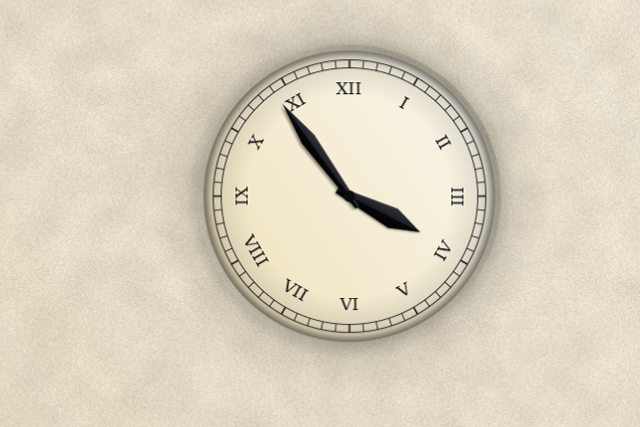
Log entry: 3h54
